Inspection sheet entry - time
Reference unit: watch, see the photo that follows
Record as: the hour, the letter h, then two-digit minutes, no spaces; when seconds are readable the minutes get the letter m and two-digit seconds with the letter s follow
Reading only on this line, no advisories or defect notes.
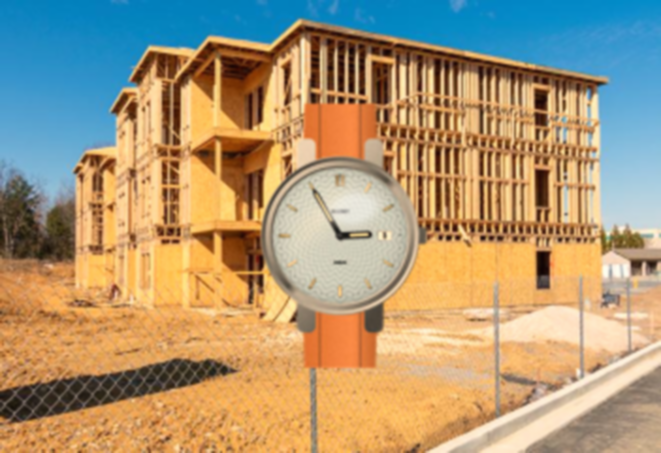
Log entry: 2h55
